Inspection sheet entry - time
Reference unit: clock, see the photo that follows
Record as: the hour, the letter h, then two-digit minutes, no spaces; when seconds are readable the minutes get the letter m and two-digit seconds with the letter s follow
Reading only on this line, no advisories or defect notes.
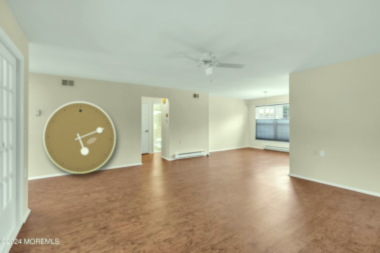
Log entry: 5h11
